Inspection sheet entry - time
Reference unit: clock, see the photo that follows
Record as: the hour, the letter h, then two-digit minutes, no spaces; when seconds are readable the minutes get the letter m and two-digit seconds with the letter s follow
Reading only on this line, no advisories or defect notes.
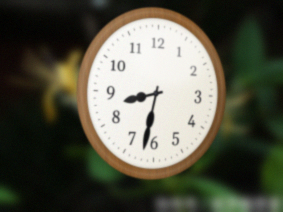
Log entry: 8h32
